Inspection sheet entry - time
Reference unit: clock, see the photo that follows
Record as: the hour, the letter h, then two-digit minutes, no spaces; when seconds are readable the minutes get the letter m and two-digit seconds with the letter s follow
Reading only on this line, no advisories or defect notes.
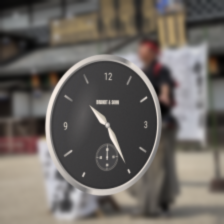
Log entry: 10h25
